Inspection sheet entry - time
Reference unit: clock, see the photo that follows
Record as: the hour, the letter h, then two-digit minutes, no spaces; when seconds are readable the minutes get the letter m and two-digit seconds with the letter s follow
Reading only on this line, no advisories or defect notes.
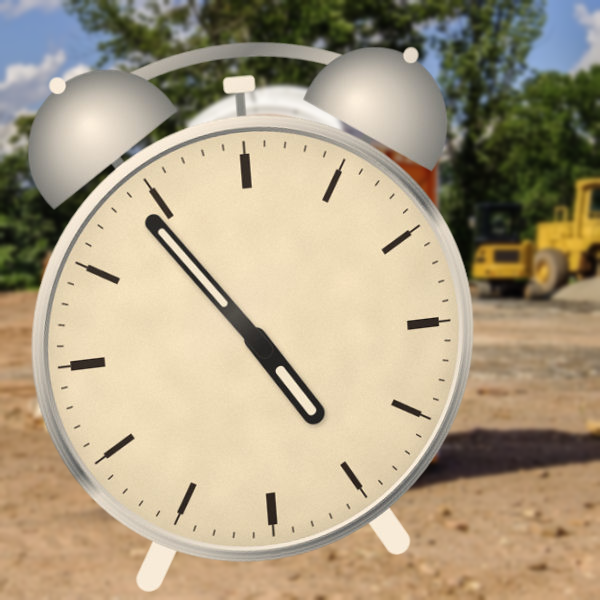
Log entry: 4h54
